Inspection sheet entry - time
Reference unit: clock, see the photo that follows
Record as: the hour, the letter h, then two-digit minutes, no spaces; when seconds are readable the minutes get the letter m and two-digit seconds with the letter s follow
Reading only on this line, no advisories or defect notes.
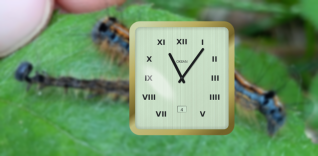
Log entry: 11h06
